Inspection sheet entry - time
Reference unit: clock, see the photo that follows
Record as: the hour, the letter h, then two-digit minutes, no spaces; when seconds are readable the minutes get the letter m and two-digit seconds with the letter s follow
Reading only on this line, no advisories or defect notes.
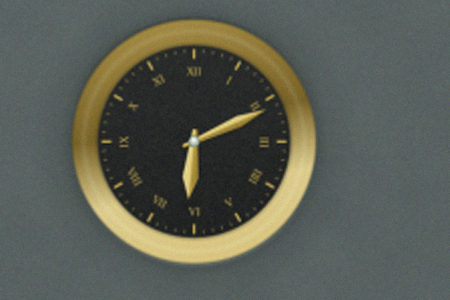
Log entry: 6h11
